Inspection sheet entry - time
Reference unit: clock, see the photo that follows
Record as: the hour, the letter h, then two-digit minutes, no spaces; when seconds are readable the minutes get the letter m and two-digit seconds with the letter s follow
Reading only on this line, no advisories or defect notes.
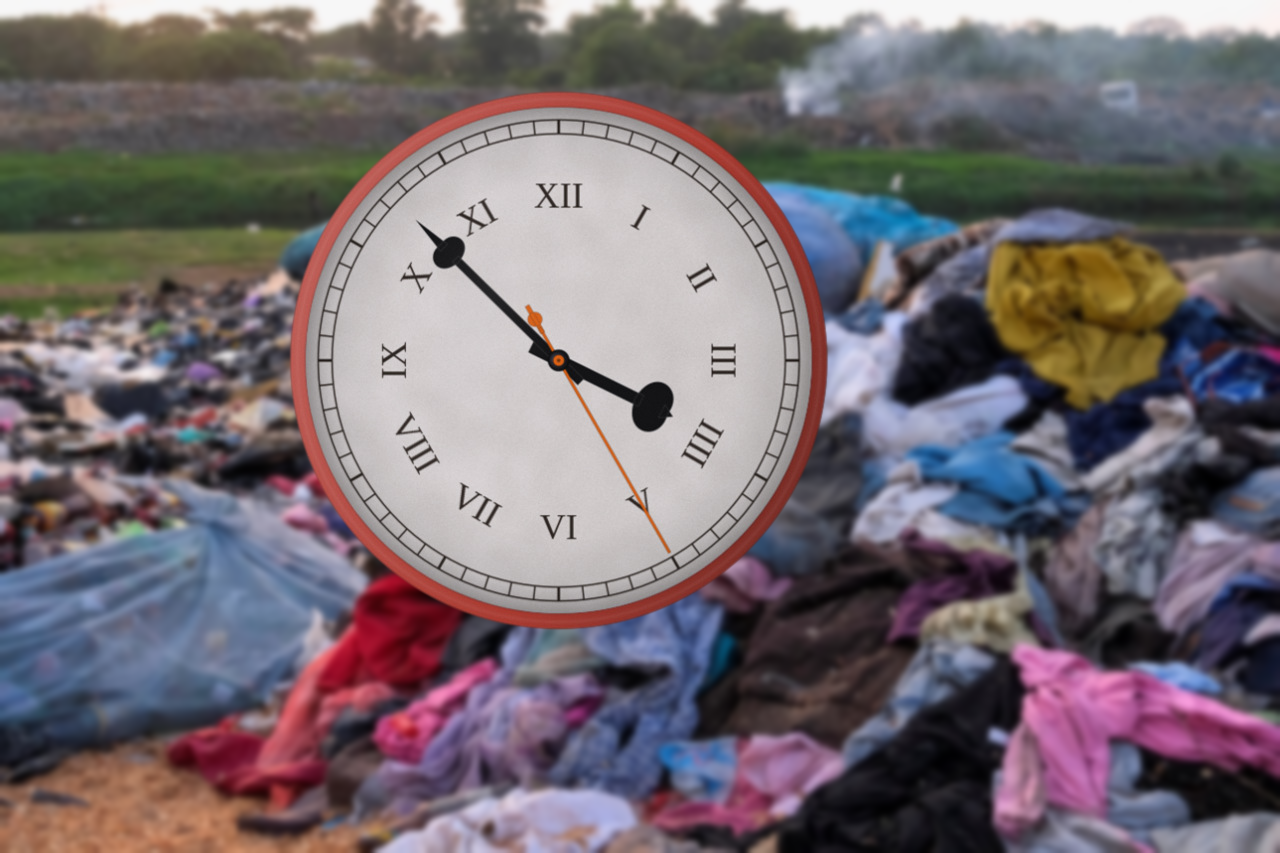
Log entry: 3h52m25s
